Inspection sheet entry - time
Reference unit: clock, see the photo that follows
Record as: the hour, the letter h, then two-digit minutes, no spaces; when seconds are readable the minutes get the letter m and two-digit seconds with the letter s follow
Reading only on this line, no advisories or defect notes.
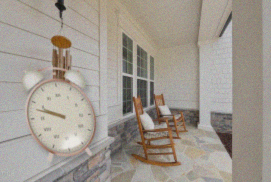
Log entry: 9h48
